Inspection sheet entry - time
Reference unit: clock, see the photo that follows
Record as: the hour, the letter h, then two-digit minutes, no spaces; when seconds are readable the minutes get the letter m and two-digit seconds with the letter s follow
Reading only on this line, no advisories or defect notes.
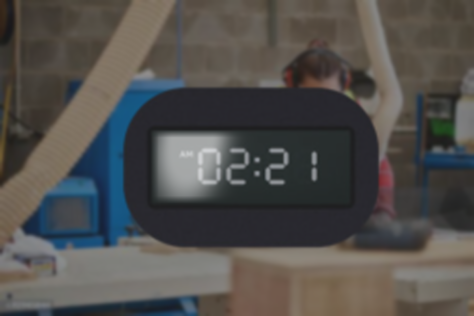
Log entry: 2h21
